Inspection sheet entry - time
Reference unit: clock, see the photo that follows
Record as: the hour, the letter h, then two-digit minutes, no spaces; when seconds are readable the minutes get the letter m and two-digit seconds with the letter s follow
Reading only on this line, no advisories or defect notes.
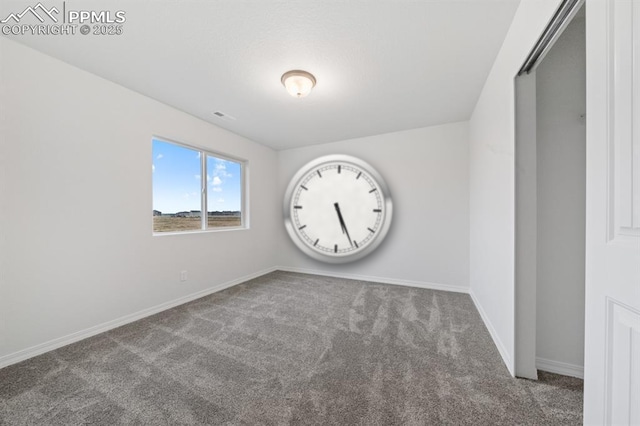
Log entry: 5h26
